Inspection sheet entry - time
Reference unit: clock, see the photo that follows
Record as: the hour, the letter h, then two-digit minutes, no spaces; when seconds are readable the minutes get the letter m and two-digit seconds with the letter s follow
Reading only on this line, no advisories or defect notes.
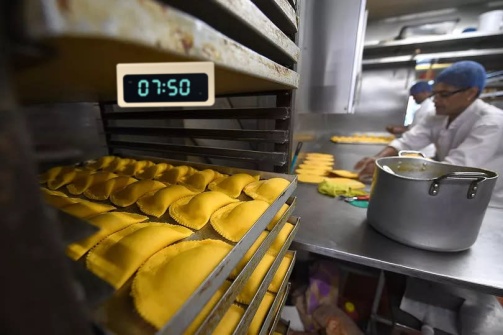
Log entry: 7h50
